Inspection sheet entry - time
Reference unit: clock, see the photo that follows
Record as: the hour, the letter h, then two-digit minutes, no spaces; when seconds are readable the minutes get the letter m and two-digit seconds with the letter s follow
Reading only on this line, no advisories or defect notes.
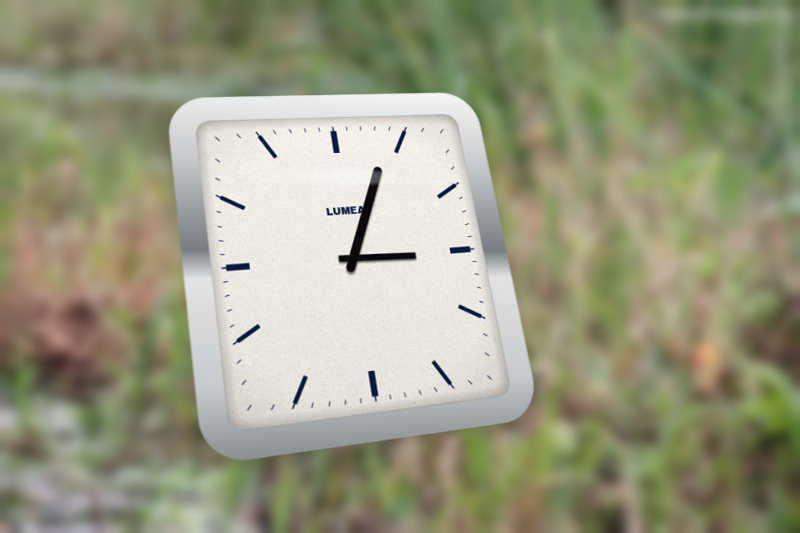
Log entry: 3h04
